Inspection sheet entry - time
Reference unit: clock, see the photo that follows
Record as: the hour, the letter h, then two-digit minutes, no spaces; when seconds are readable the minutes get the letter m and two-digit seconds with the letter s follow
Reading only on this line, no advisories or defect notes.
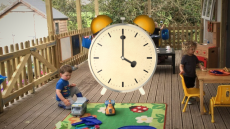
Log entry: 4h00
